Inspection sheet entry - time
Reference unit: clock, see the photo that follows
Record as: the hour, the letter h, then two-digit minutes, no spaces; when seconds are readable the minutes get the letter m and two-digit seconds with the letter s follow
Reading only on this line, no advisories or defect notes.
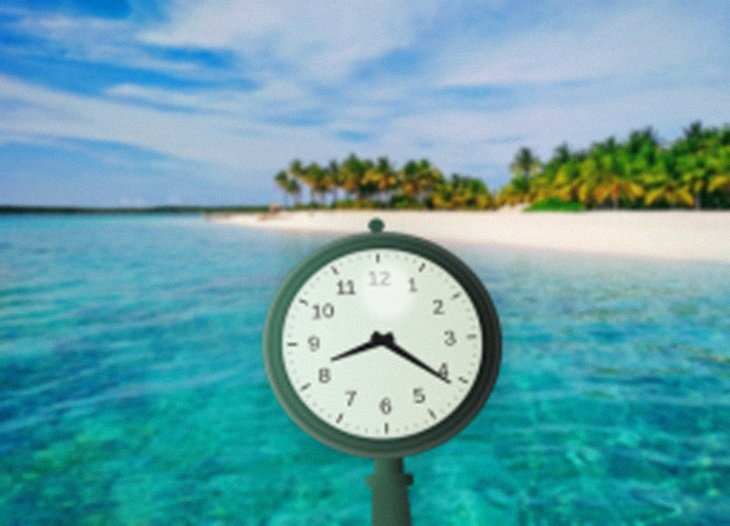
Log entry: 8h21
